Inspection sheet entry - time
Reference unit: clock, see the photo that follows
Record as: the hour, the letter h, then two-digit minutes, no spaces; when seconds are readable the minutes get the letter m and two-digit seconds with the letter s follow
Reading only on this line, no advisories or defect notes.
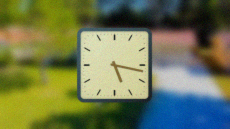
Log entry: 5h17
